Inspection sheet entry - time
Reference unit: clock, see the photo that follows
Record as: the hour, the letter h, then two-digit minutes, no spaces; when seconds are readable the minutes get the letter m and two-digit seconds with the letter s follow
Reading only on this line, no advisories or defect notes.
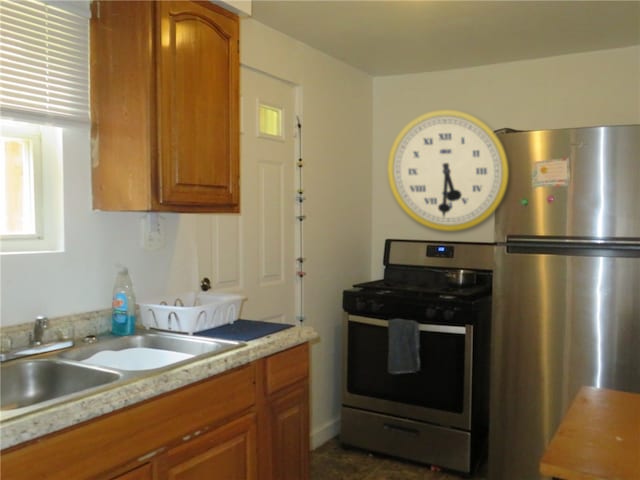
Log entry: 5h31
